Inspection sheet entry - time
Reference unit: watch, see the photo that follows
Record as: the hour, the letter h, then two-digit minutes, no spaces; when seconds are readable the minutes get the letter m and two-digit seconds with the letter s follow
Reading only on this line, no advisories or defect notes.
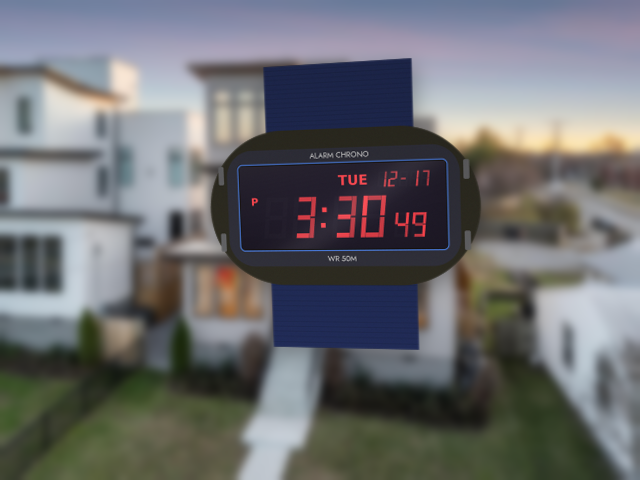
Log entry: 3h30m49s
